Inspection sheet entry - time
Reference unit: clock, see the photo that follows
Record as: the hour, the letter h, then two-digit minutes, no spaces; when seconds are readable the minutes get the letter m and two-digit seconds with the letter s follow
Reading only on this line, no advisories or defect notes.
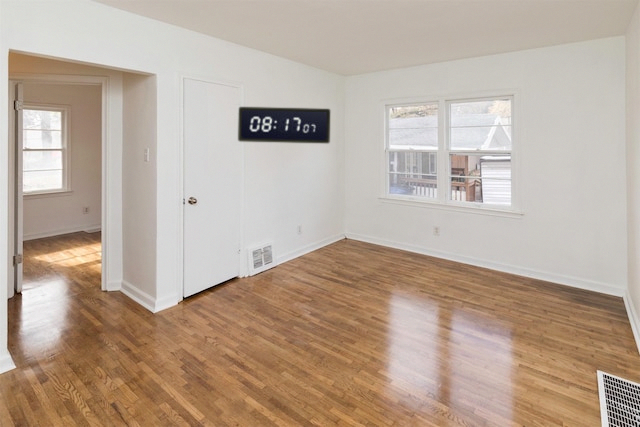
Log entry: 8h17
